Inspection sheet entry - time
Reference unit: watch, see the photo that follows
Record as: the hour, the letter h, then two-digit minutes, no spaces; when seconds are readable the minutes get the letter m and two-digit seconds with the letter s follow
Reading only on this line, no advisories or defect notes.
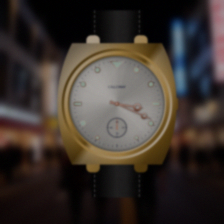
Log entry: 3h19
